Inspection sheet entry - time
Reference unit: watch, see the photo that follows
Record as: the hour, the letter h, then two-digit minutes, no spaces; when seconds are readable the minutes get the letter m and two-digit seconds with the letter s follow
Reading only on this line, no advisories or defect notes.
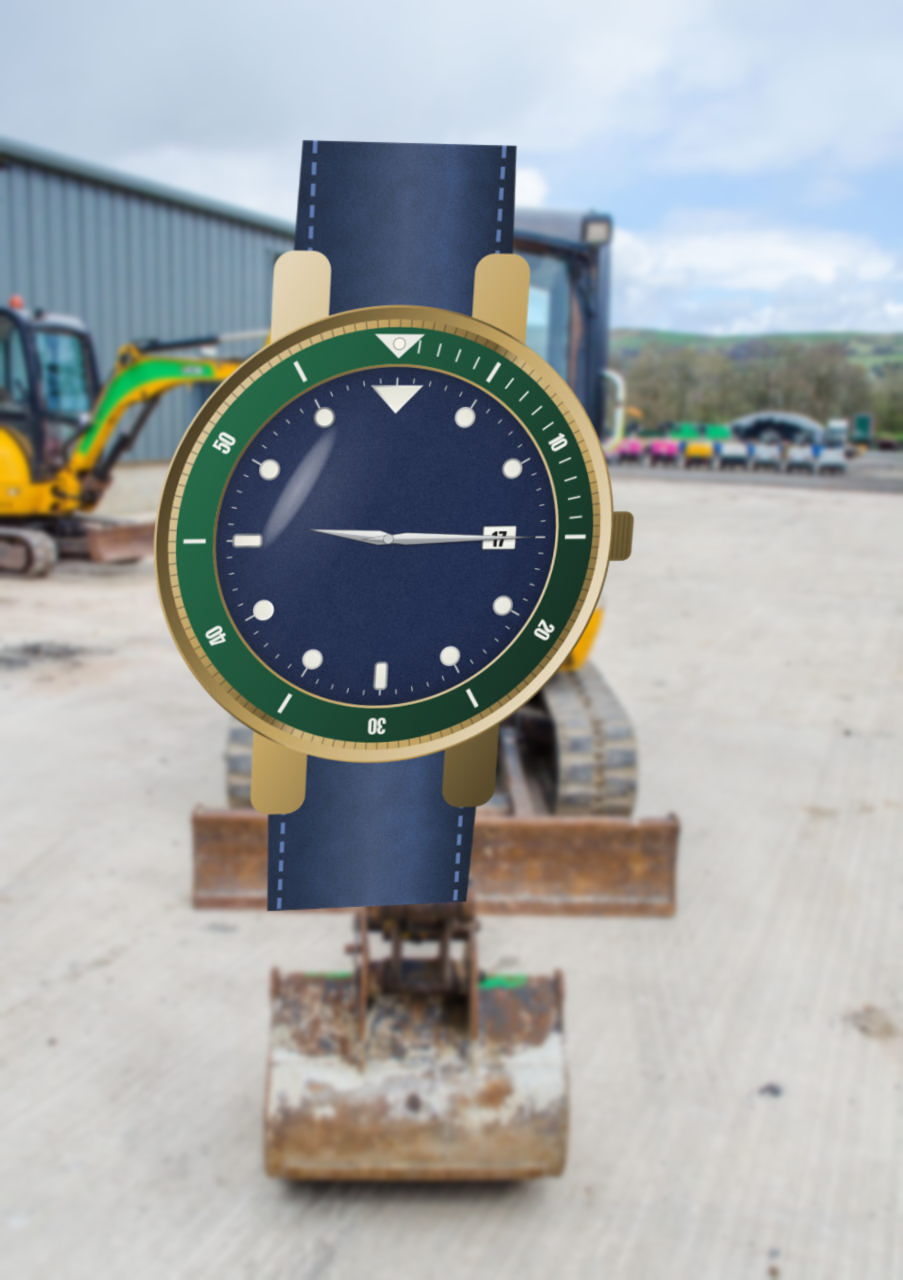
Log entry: 9h15
